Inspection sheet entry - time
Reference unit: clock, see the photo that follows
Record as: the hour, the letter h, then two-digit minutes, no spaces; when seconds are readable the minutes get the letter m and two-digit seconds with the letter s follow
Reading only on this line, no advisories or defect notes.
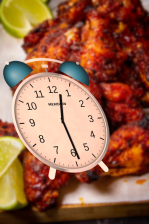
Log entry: 12h29
